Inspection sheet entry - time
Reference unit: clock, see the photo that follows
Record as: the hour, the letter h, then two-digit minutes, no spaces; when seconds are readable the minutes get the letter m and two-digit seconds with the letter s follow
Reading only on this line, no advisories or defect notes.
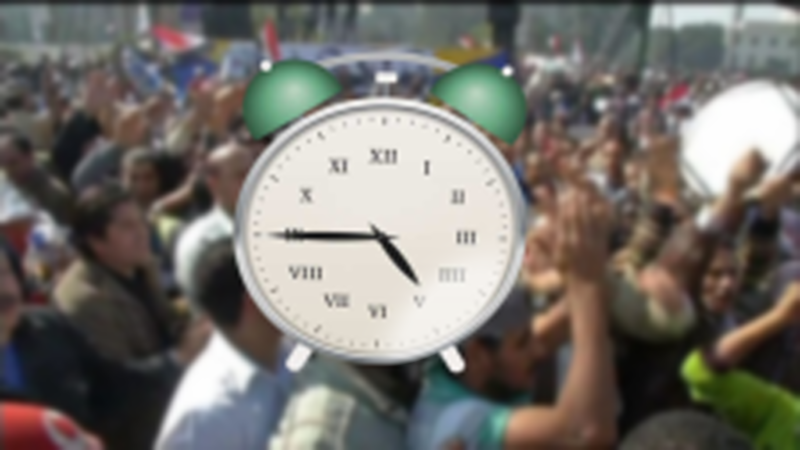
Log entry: 4h45
